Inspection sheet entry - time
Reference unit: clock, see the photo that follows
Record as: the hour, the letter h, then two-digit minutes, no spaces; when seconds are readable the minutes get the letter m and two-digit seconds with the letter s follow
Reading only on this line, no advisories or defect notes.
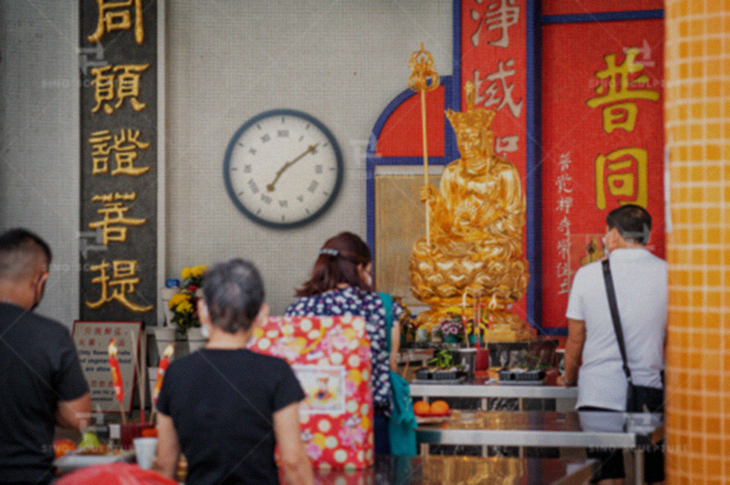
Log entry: 7h09
